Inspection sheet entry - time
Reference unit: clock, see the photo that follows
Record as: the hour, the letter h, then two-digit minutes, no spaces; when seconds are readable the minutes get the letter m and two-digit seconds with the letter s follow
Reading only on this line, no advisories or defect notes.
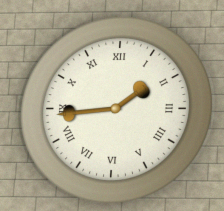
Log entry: 1h44
